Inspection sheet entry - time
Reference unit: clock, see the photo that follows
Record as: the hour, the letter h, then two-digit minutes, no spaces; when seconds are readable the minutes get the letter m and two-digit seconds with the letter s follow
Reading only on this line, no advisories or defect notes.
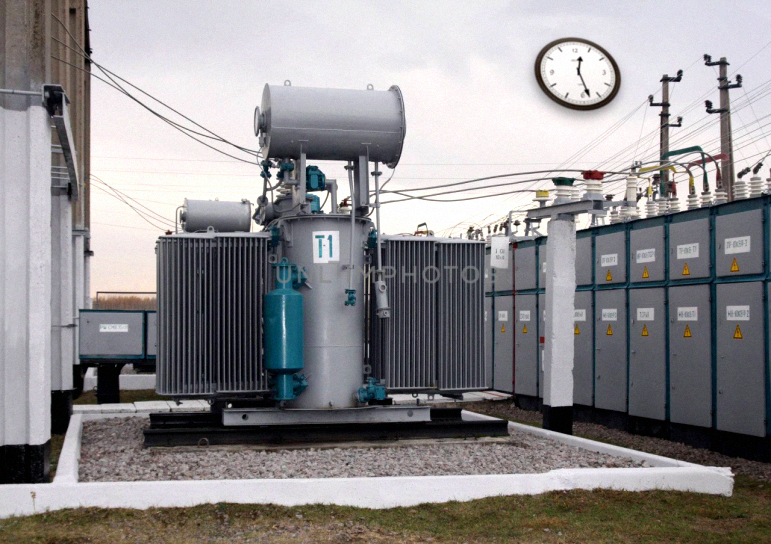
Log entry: 12h28
